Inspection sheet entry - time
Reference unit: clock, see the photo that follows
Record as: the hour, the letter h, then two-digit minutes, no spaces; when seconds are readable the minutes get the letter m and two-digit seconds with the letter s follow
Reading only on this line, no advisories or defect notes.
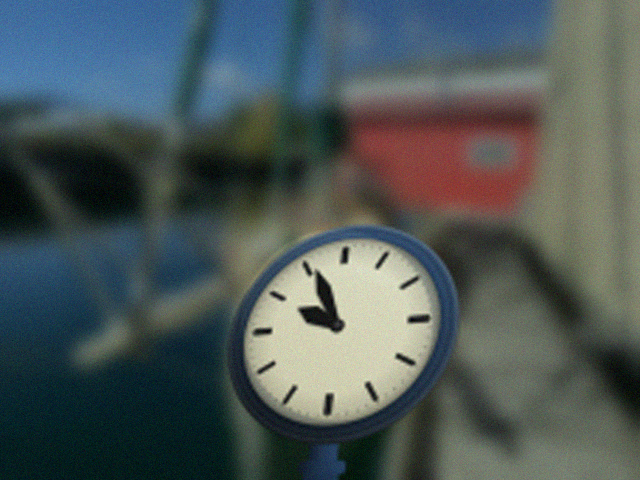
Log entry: 9h56
